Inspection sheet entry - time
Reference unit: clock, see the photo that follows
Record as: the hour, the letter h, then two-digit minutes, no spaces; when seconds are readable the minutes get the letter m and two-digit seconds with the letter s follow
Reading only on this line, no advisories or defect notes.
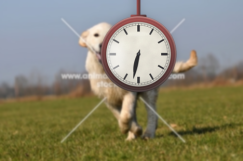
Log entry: 6h32
